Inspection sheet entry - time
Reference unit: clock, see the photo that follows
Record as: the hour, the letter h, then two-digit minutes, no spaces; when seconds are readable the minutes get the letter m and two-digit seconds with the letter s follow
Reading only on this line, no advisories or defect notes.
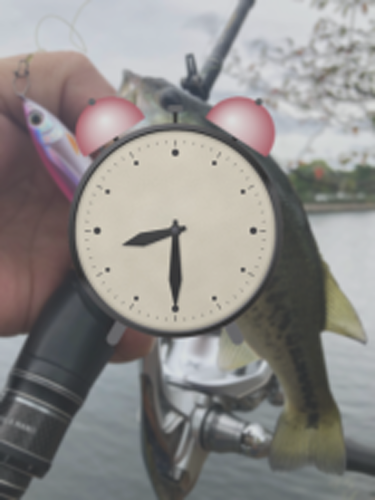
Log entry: 8h30
